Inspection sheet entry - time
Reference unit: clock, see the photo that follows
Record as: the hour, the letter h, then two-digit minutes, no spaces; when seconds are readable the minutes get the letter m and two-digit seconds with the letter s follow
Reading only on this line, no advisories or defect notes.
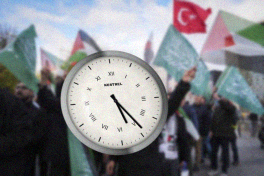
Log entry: 5h24
